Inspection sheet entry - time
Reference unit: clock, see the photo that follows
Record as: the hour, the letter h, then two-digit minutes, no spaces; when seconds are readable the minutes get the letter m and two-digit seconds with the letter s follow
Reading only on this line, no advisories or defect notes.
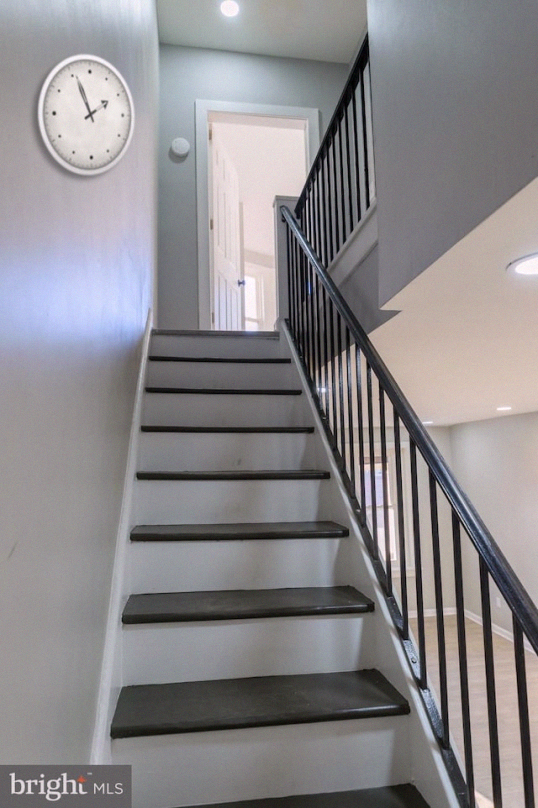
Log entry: 1h56
